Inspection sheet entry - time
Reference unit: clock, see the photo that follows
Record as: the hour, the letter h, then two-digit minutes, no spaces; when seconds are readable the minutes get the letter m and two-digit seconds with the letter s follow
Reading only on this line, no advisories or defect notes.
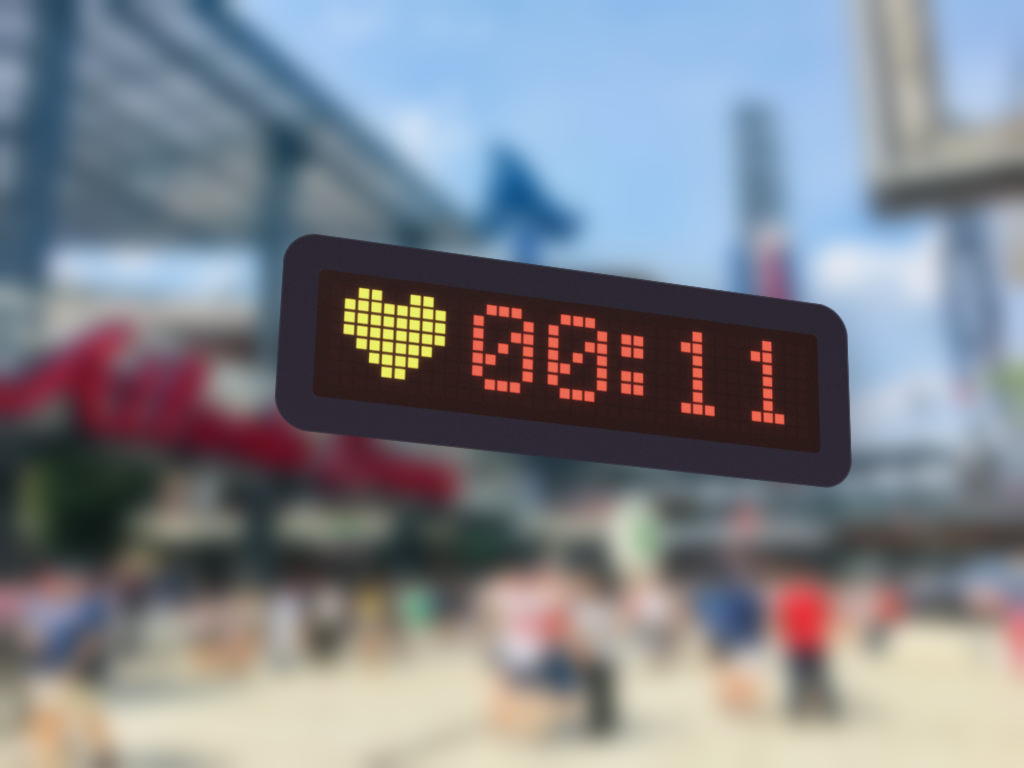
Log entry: 0h11
